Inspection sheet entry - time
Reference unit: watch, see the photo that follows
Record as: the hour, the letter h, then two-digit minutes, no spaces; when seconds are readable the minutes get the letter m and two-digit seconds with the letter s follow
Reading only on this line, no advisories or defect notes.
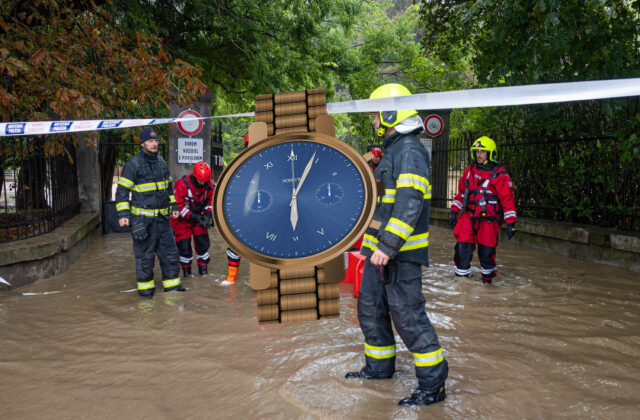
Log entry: 6h04
